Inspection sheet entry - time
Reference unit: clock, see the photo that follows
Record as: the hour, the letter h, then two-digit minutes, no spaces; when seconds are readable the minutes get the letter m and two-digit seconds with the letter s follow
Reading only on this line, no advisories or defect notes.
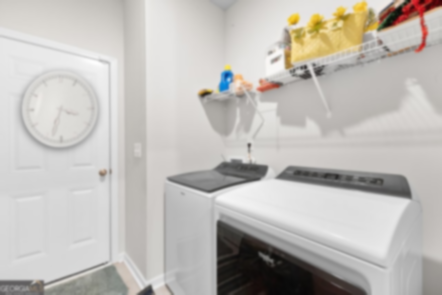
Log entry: 3h33
